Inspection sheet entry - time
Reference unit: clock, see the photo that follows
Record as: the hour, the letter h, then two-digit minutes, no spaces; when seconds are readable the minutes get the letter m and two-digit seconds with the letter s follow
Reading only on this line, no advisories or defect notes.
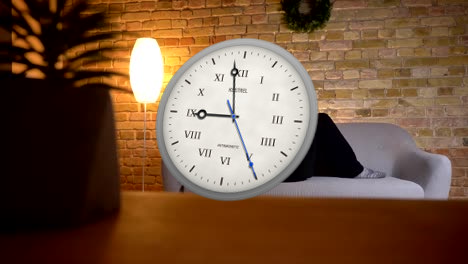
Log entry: 8h58m25s
